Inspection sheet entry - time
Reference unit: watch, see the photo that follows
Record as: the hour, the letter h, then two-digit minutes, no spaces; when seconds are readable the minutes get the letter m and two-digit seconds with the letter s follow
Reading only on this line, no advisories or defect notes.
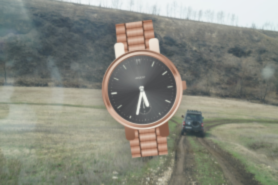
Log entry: 5h33
